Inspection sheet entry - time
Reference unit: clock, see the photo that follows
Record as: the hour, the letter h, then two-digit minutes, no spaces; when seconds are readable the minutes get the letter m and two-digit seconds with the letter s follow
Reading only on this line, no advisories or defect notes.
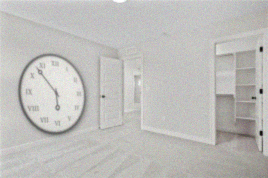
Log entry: 5h53
